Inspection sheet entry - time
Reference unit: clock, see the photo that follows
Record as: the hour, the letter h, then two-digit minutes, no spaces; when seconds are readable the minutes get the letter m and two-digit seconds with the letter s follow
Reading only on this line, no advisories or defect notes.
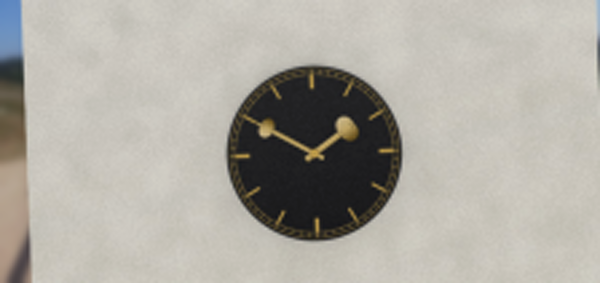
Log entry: 1h50
